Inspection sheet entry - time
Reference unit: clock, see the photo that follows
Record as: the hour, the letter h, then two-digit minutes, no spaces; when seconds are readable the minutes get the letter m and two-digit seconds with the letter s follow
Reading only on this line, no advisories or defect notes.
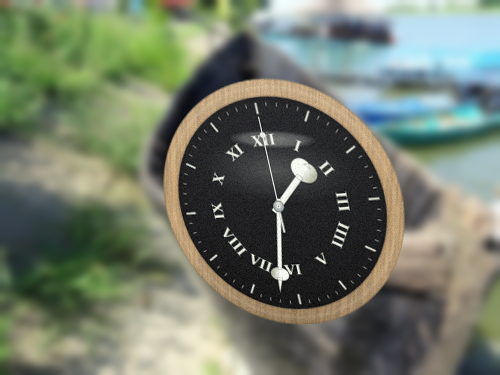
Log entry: 1h32m00s
